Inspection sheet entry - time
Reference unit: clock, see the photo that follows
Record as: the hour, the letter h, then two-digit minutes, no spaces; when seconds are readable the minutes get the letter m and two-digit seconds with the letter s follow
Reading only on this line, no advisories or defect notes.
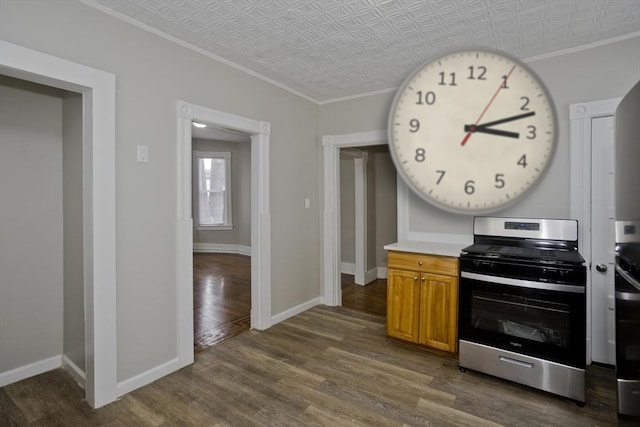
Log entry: 3h12m05s
